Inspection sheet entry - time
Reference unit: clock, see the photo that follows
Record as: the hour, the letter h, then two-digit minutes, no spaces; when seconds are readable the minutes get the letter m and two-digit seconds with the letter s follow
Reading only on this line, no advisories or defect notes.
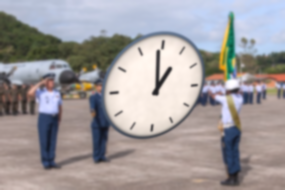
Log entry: 12h59
